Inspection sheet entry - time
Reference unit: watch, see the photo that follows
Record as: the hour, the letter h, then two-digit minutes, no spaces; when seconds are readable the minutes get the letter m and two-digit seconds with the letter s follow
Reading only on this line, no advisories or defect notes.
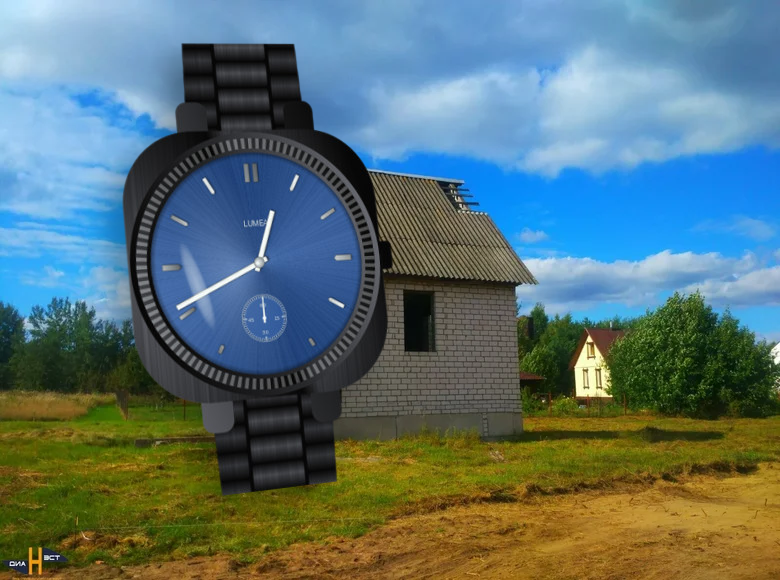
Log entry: 12h41
